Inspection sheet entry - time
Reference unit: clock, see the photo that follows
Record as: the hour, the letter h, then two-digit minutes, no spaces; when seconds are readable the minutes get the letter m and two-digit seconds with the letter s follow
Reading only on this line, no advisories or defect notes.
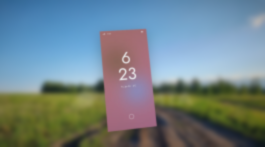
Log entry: 6h23
